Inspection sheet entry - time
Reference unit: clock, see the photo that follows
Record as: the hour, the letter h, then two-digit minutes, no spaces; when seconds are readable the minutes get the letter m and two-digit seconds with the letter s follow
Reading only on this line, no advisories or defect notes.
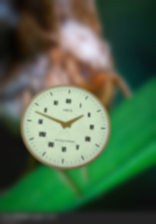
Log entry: 1h48
